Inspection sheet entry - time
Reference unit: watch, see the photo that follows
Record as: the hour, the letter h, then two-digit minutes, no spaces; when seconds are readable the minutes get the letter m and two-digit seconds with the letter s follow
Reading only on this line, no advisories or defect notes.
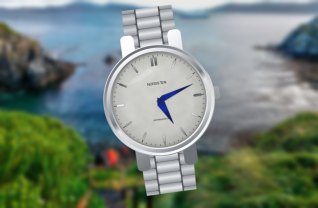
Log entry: 5h12
